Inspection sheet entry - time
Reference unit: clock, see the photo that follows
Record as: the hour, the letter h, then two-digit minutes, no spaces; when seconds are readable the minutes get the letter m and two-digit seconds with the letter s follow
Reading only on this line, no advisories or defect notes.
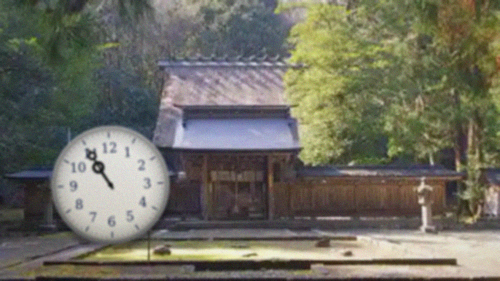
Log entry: 10h55
